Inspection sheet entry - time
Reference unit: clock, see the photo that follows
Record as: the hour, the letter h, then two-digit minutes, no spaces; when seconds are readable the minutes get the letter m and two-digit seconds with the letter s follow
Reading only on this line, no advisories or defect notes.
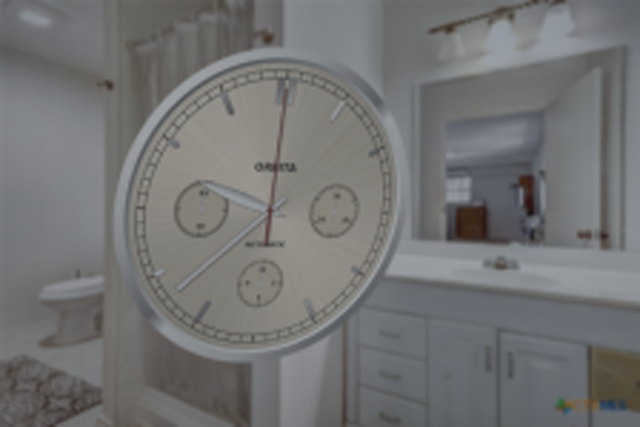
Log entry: 9h38
